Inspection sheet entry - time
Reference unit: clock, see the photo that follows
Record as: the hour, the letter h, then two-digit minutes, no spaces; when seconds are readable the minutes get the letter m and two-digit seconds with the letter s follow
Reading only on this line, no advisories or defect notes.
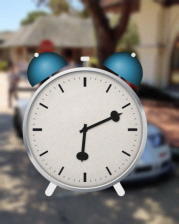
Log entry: 6h11
